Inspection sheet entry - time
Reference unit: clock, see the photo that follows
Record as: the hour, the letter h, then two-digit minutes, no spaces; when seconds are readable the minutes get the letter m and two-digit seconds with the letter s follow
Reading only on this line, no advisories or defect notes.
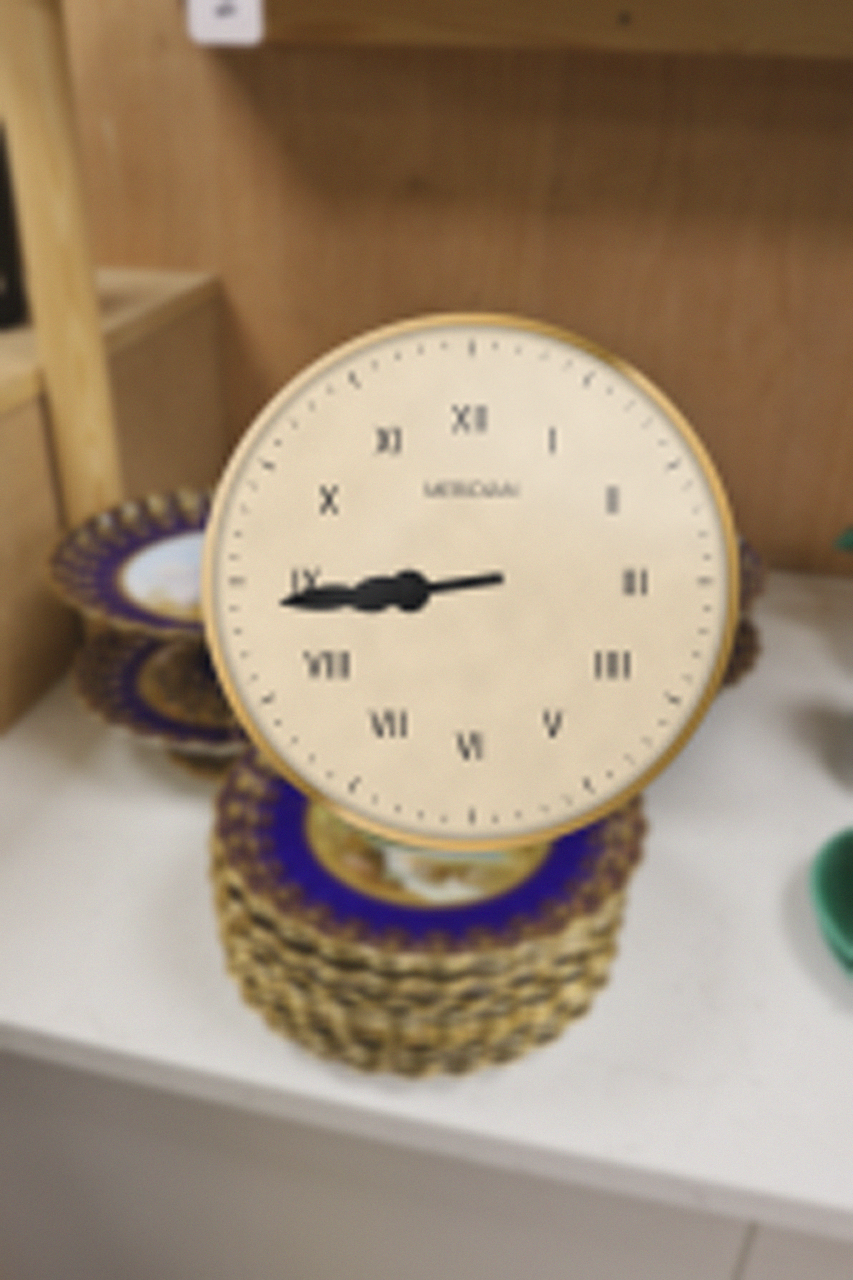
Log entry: 8h44
